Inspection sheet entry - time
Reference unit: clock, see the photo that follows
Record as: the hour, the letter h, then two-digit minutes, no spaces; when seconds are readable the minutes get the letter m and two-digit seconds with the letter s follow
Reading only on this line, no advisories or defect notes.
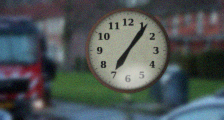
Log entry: 7h06
